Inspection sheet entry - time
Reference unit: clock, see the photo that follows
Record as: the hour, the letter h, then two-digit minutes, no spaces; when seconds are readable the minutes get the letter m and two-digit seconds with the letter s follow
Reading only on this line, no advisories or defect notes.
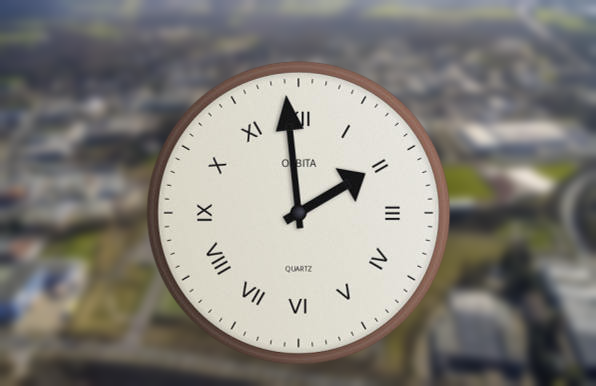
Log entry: 1h59
